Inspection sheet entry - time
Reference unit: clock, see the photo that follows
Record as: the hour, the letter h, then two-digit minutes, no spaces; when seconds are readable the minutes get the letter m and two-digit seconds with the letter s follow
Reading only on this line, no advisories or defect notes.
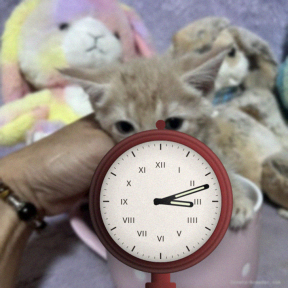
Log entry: 3h12
